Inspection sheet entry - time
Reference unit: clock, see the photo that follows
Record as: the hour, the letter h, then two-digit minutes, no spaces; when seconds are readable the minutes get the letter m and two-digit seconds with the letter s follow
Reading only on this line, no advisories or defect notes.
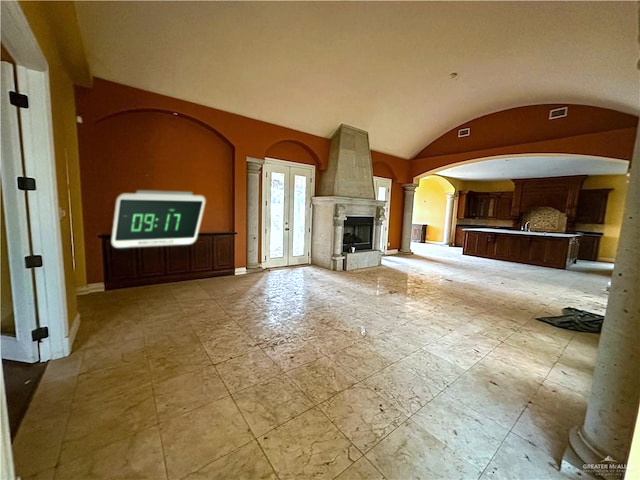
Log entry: 9h17
